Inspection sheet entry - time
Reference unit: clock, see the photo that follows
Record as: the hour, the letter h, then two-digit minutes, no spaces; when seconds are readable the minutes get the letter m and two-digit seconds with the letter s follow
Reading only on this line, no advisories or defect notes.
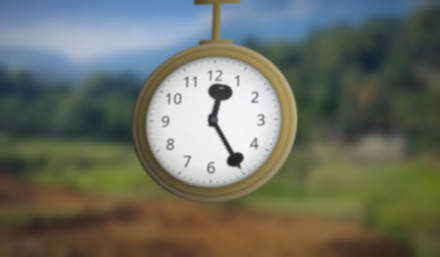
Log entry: 12h25
